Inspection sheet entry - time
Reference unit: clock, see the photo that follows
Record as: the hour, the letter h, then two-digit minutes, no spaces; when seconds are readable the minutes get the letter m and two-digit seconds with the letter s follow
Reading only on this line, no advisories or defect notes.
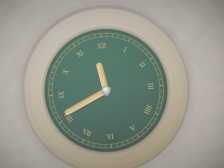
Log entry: 11h41
